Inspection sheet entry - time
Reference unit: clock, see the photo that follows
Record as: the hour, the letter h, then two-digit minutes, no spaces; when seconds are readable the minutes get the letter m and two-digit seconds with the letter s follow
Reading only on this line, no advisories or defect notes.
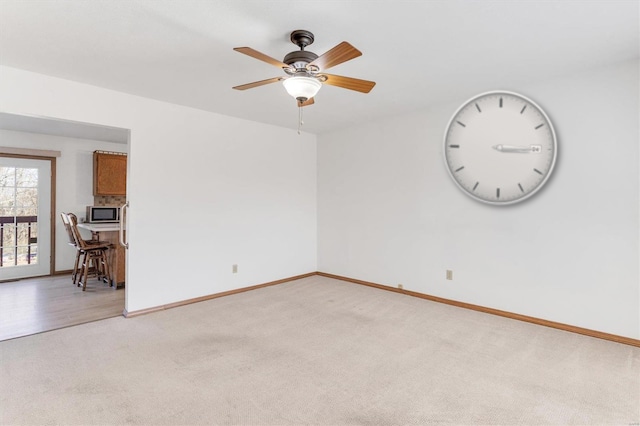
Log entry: 3h15
